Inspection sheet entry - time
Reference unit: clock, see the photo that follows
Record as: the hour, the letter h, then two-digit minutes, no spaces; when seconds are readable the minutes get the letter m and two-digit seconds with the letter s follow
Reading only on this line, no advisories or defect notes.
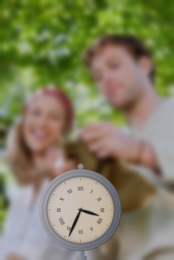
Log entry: 3h34
